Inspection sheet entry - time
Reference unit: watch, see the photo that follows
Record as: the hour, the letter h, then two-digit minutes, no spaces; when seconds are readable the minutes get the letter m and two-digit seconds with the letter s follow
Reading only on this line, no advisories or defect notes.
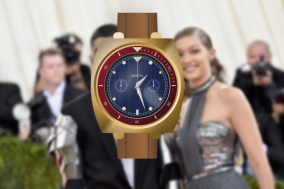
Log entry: 1h27
